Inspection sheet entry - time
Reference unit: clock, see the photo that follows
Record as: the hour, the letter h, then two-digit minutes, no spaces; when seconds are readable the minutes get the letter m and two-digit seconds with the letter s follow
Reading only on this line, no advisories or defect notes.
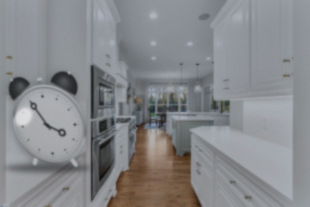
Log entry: 3h55
